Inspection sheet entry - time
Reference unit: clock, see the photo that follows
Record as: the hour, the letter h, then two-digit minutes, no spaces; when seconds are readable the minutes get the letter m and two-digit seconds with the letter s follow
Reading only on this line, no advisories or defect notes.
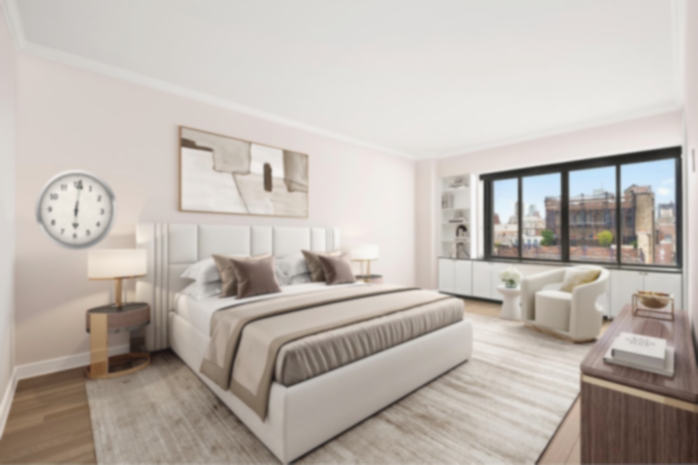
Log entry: 6h01
